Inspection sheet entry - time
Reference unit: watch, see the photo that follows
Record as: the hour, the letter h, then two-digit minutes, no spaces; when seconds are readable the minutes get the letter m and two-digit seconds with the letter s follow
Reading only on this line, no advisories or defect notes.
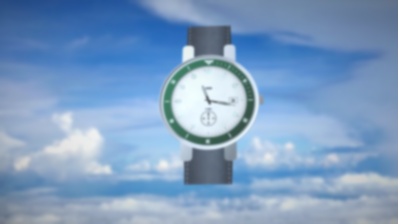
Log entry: 11h17
